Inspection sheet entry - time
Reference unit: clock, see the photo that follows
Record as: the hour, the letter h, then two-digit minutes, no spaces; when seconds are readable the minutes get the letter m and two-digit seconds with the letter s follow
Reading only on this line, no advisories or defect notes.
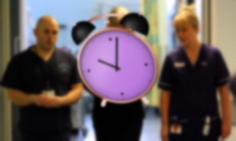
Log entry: 10h02
